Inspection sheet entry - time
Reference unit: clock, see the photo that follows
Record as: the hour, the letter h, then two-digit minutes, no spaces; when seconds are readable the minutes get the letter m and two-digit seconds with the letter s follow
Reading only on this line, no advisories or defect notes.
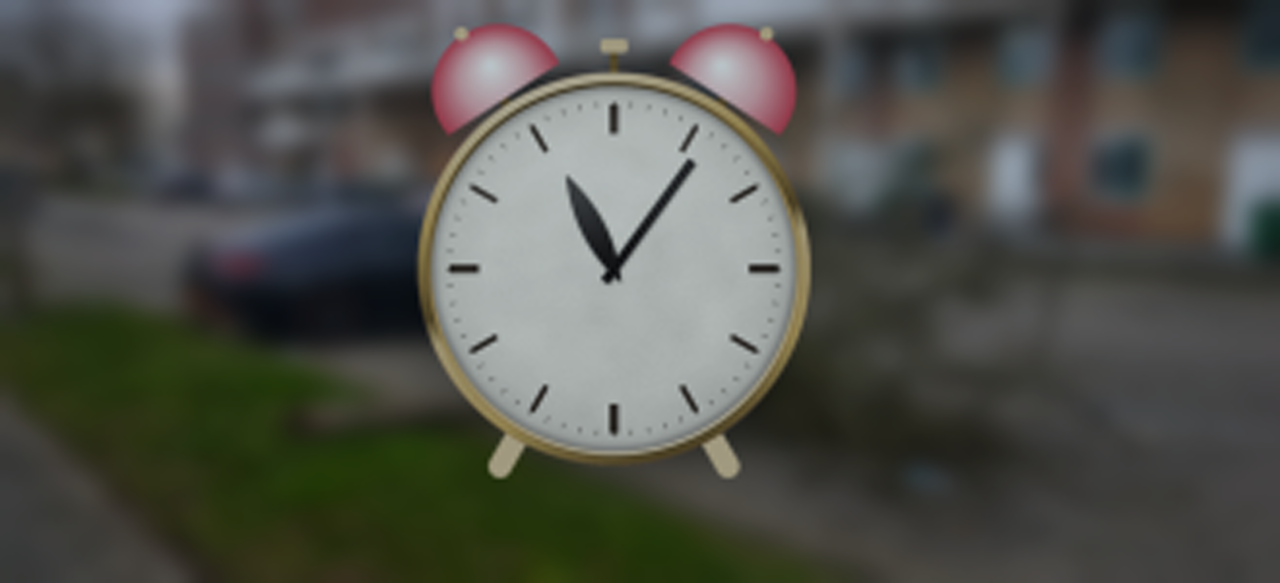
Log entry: 11h06
